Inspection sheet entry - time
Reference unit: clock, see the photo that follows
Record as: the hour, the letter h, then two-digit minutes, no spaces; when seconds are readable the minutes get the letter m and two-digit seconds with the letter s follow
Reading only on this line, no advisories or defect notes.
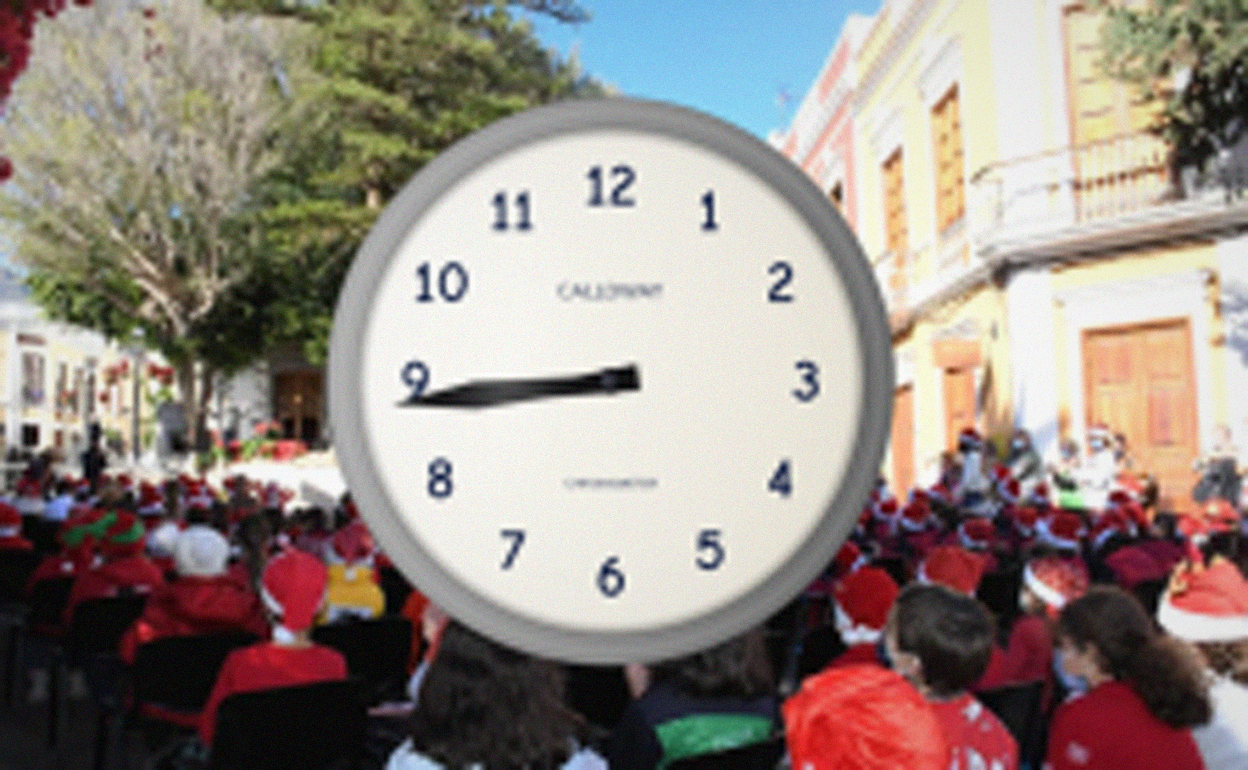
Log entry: 8h44
